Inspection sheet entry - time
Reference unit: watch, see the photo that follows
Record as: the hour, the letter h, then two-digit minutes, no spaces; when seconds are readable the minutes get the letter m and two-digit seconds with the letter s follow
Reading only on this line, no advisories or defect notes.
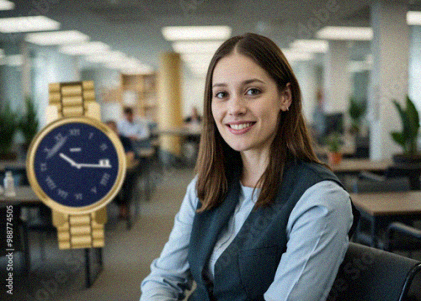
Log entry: 10h16
